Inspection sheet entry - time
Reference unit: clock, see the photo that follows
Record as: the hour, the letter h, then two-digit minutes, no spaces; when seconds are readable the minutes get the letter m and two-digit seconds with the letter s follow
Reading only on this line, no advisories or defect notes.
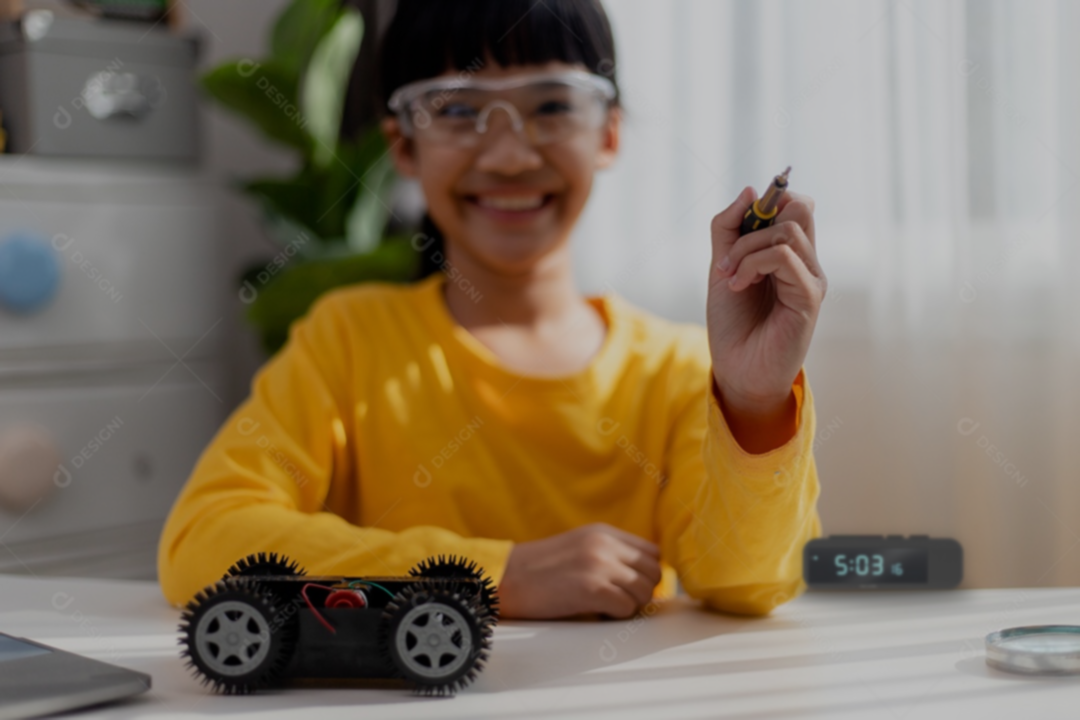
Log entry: 5h03
